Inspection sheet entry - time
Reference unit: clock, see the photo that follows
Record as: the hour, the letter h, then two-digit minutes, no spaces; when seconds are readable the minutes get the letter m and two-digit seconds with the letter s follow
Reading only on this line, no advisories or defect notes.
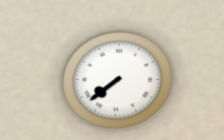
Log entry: 7h38
